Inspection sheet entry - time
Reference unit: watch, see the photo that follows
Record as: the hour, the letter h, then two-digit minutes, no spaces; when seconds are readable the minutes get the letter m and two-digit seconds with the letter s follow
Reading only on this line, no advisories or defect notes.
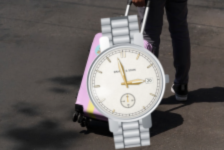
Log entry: 2h58
